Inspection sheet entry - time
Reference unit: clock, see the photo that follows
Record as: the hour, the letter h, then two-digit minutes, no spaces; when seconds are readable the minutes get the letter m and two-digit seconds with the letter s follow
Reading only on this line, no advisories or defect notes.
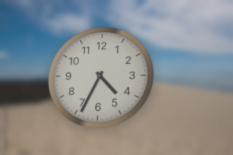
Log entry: 4h34
